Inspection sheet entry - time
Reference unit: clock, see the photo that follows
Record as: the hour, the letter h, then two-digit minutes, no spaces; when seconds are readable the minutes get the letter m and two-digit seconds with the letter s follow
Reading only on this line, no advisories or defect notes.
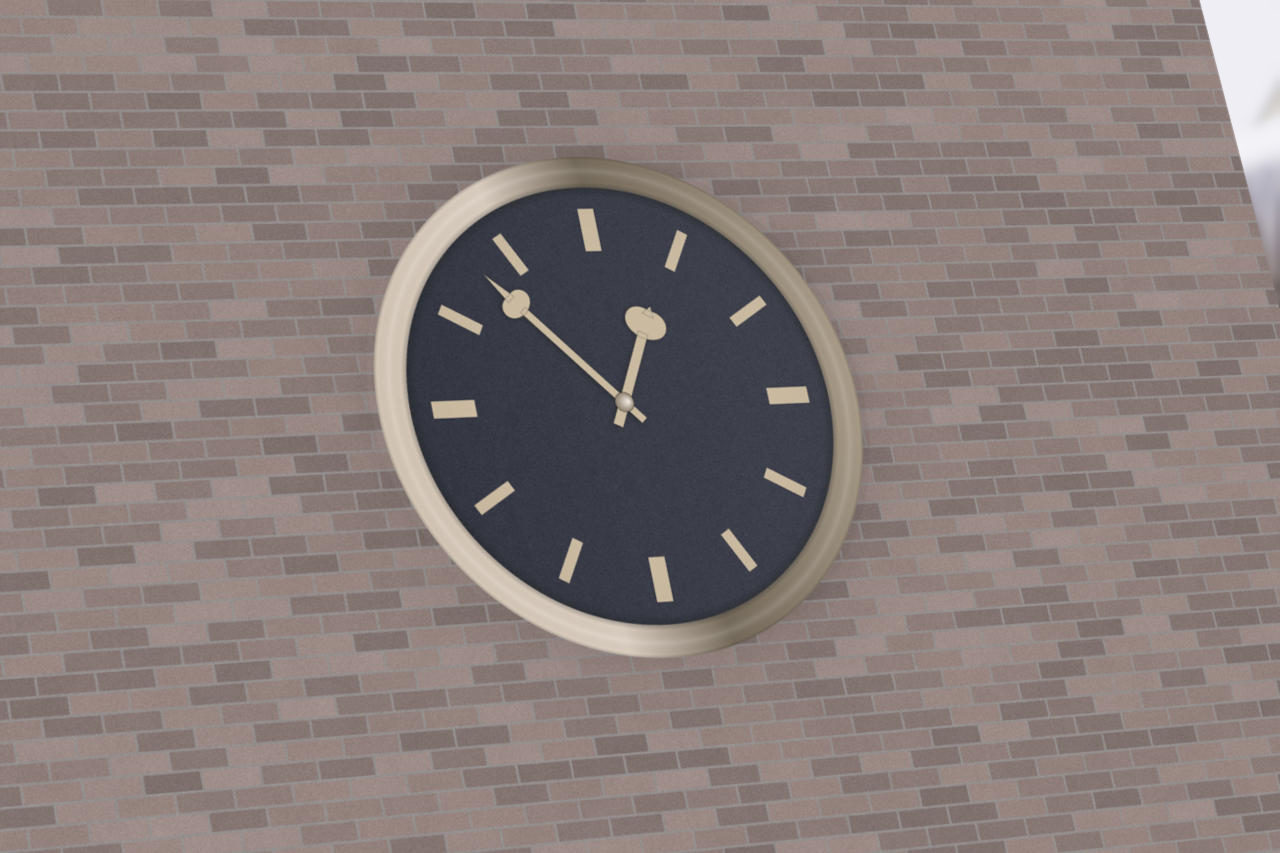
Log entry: 12h53
